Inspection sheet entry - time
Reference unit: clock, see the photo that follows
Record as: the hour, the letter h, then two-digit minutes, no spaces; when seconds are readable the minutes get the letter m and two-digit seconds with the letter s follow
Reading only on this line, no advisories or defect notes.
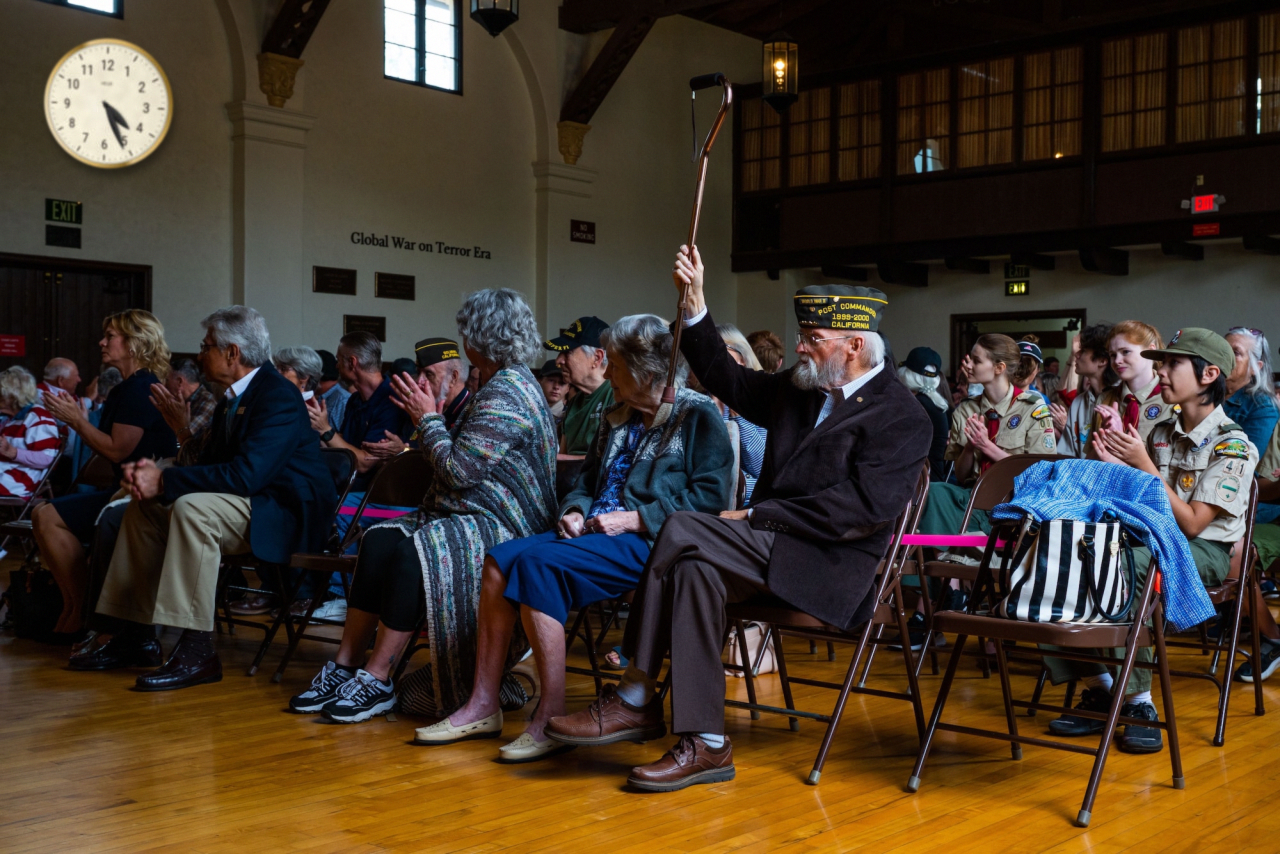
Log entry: 4h26
